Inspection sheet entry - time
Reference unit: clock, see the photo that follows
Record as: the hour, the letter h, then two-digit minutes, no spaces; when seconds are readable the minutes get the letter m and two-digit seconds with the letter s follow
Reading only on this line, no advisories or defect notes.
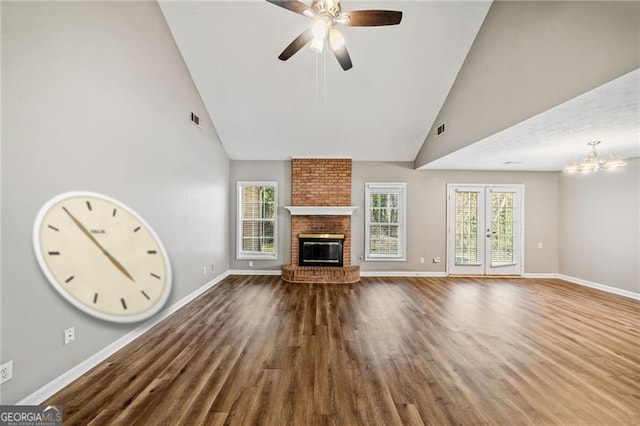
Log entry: 4h55
